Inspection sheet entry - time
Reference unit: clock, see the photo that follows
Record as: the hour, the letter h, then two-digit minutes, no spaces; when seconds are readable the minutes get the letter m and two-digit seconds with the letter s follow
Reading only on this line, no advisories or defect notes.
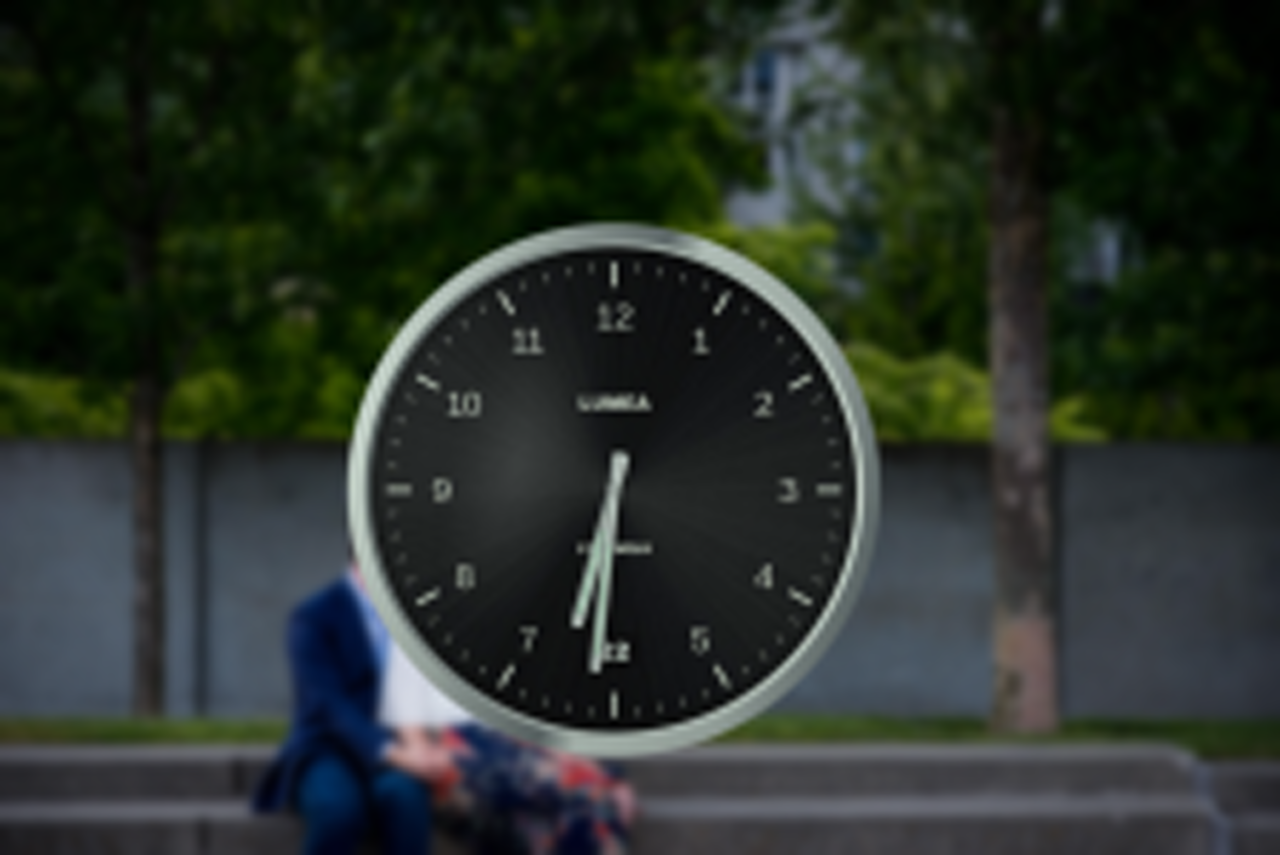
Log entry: 6h31
